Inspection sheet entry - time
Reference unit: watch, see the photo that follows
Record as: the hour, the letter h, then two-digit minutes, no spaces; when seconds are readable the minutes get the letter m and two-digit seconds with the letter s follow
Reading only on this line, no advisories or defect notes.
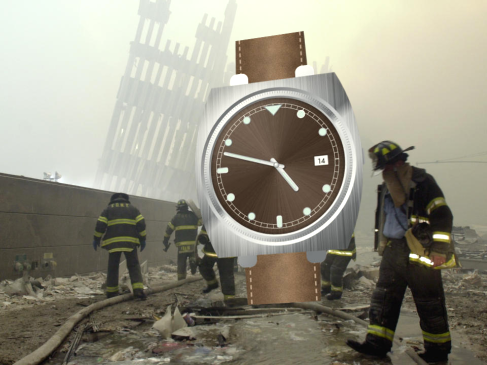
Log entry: 4h48
